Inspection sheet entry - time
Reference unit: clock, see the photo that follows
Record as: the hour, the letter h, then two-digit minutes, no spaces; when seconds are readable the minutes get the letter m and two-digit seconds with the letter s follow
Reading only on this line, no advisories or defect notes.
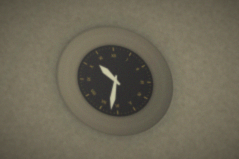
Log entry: 10h32
